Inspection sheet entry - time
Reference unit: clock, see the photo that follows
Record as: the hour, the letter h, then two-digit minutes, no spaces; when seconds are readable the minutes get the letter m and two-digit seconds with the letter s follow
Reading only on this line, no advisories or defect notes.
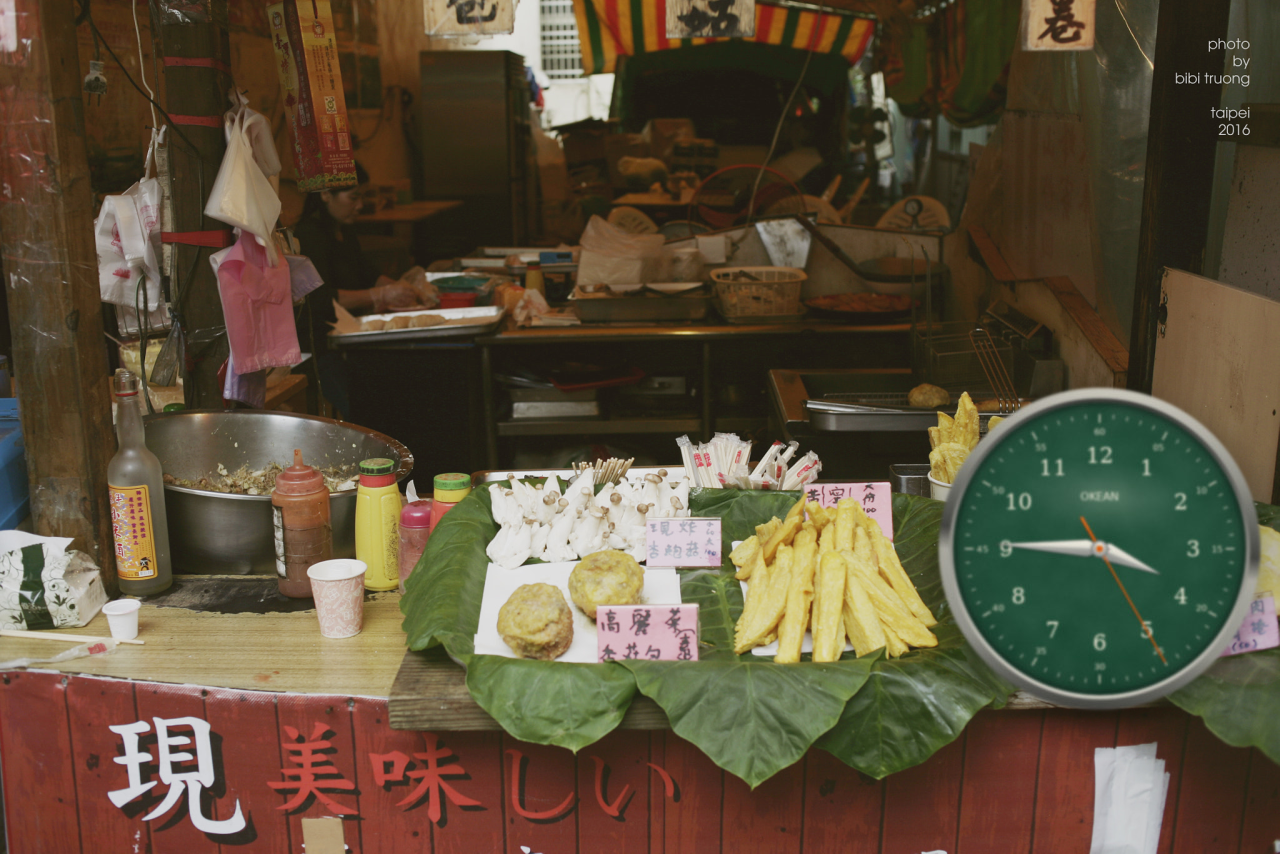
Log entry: 3h45m25s
